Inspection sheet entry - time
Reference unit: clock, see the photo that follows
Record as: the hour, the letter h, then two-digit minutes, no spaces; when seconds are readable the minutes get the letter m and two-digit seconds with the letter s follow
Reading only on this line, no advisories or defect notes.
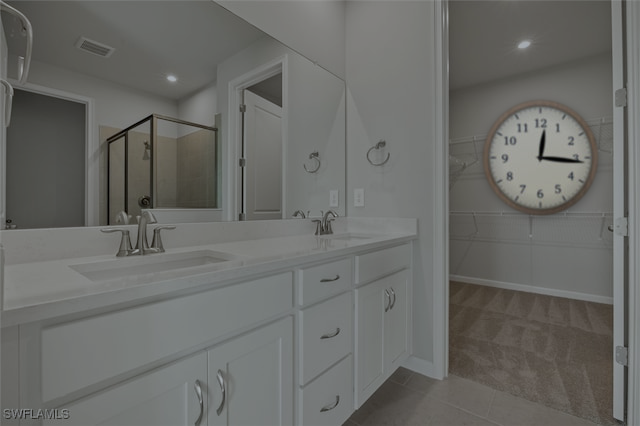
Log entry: 12h16
